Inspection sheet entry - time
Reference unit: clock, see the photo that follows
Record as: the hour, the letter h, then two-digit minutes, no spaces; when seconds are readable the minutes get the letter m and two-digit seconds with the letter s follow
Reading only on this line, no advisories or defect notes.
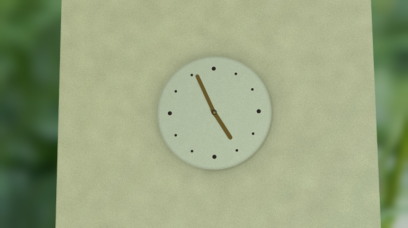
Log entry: 4h56
